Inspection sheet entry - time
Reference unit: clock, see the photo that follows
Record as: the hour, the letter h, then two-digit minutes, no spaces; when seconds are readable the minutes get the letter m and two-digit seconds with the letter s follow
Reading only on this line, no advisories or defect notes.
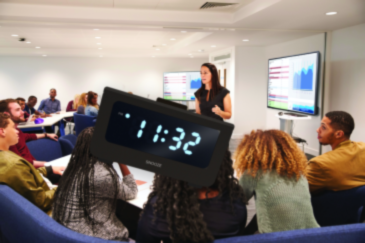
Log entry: 11h32
